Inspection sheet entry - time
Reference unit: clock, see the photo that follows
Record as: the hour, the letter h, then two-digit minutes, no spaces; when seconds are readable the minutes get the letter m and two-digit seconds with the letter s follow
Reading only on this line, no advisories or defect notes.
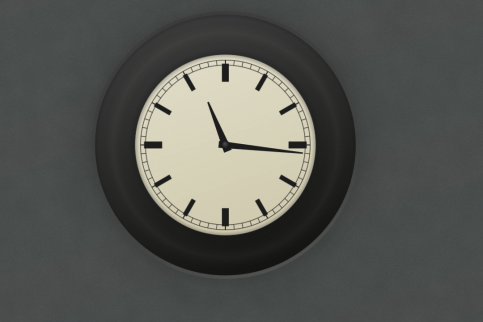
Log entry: 11h16
